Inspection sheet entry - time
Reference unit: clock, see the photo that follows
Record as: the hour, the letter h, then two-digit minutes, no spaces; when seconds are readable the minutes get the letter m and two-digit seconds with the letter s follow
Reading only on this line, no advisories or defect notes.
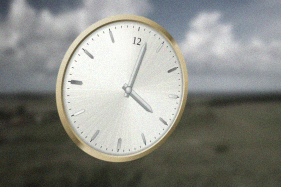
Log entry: 4h02
